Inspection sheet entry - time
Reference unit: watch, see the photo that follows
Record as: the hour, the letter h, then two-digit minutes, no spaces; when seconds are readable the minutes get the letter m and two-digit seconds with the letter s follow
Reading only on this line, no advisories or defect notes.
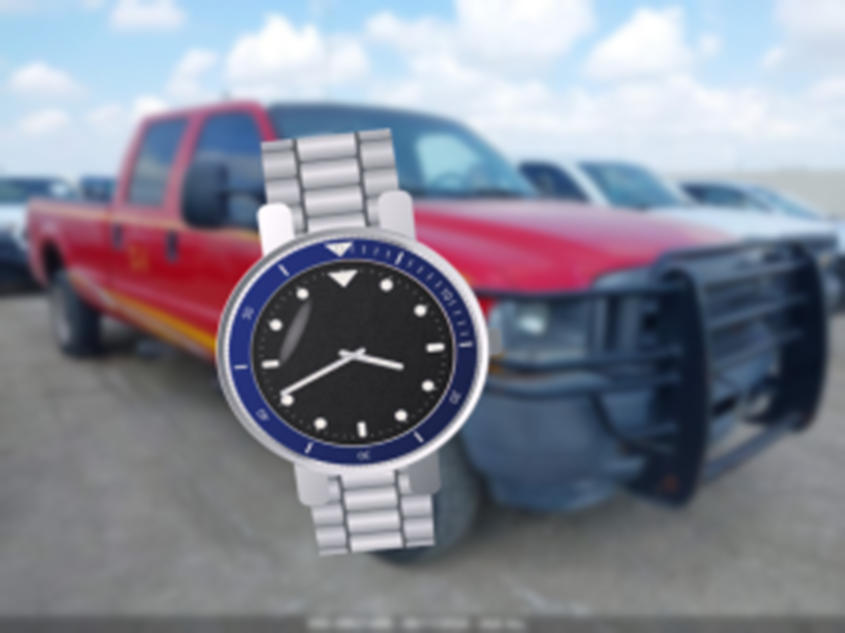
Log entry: 3h41
